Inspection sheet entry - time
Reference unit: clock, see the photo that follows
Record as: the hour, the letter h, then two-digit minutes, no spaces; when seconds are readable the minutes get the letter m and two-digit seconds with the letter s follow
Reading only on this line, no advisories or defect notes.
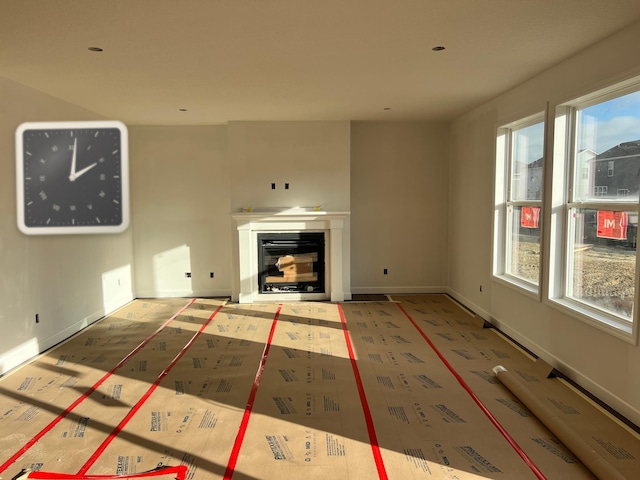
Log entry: 2h01
